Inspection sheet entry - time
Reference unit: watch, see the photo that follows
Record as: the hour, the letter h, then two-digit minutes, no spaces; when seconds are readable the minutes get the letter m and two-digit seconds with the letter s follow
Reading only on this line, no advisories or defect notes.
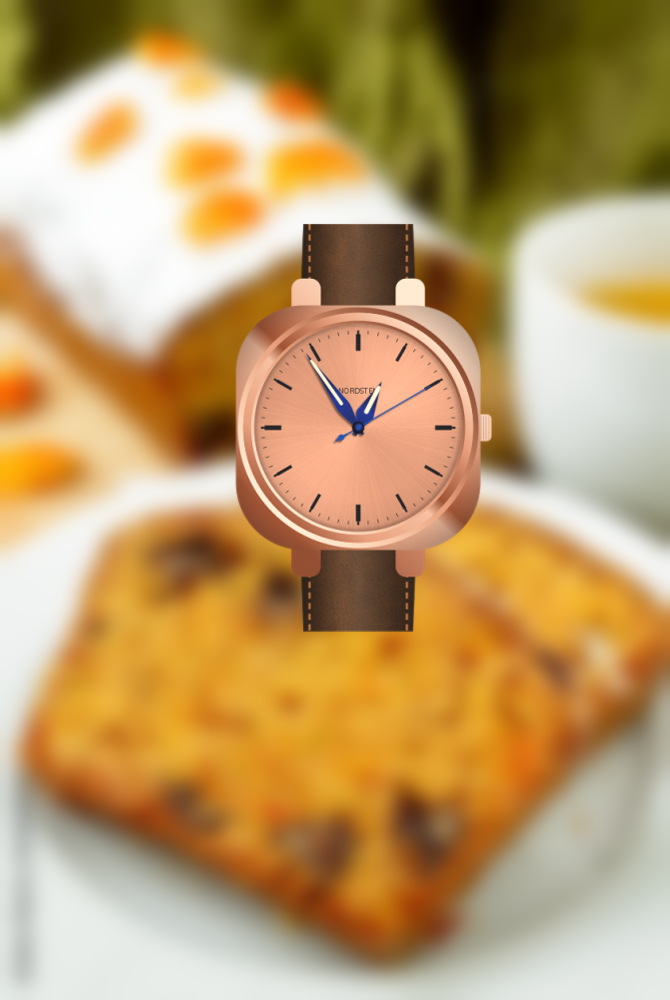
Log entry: 12h54m10s
